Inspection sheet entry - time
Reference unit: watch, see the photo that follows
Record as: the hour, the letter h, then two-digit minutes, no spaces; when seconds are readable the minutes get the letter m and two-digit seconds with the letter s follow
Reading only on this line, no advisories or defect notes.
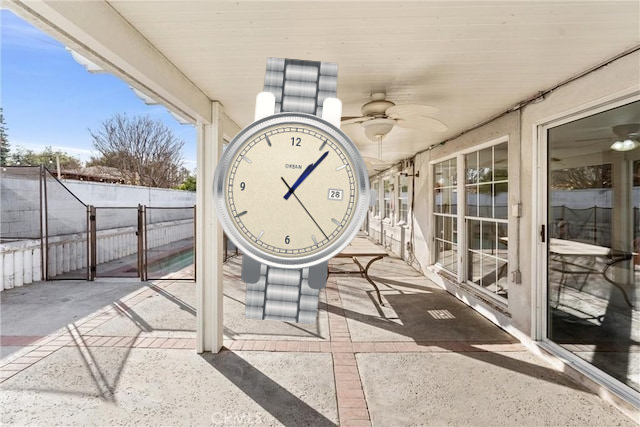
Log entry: 1h06m23s
